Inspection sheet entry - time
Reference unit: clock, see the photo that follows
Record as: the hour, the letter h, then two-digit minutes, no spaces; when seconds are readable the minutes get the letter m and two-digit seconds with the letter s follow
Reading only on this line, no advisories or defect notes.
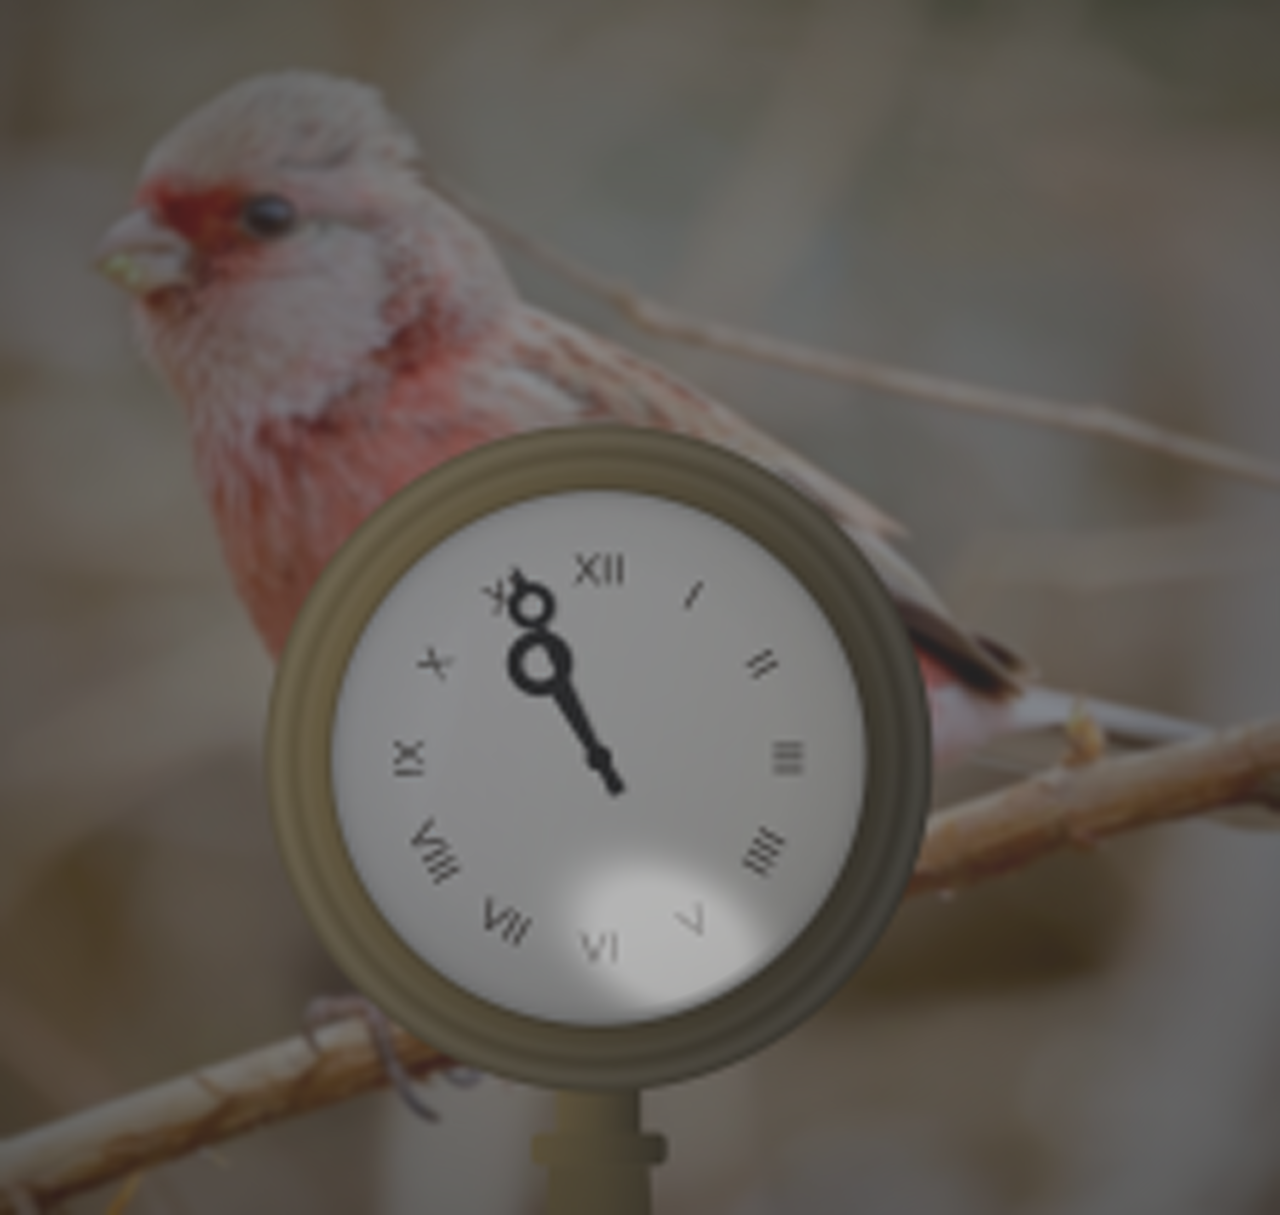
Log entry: 10h56
